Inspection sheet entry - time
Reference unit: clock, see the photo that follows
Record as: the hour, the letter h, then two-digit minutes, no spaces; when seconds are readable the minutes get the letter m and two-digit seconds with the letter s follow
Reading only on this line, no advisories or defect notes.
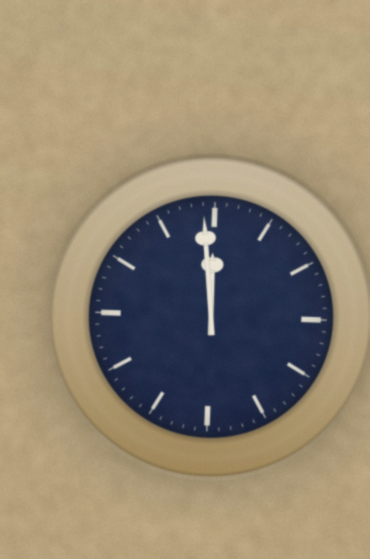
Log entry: 11h59
